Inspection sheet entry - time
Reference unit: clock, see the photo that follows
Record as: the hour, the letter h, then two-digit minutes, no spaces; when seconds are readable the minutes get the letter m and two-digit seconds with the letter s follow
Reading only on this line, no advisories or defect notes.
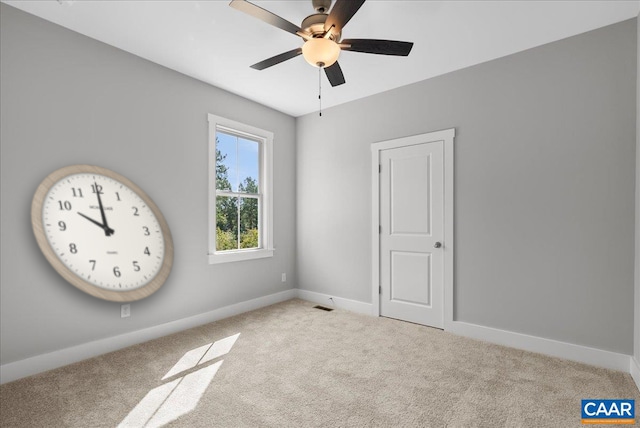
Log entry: 10h00
